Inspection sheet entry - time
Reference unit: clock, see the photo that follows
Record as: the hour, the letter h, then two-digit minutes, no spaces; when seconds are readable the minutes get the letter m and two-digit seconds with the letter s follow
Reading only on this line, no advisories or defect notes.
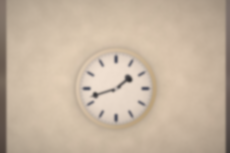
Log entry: 1h42
